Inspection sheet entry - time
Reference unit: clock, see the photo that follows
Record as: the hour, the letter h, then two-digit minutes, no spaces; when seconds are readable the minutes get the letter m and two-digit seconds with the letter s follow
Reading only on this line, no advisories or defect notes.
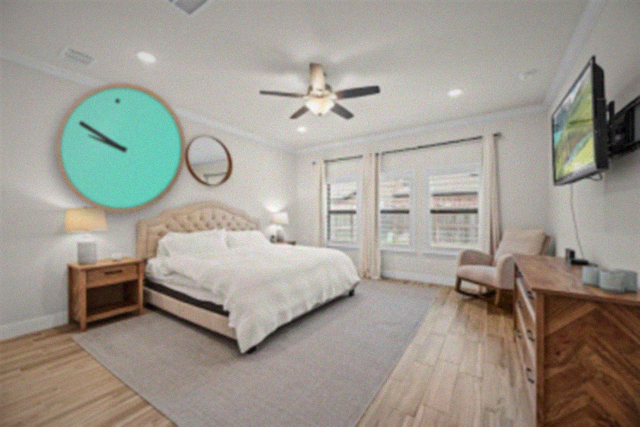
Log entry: 9h51
